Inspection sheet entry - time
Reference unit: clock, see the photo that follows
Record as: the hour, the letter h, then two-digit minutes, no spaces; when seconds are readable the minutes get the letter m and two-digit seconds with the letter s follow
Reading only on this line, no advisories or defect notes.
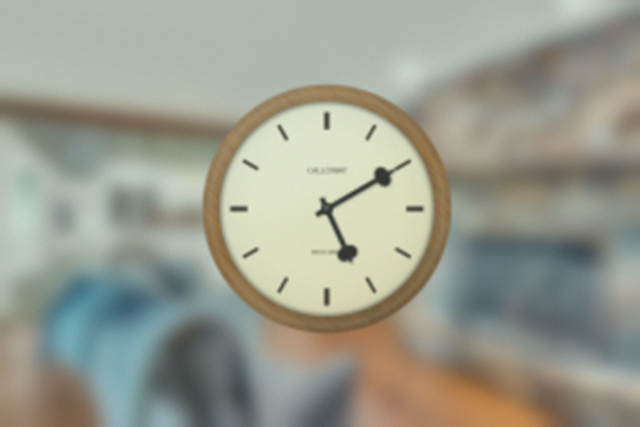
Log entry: 5h10
